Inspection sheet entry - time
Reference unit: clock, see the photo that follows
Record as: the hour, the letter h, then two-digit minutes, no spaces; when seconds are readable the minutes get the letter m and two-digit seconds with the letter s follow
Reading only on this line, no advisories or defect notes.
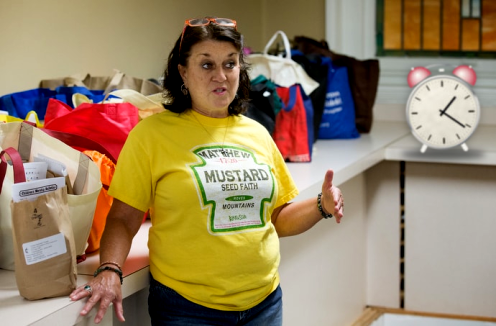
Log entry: 1h21
